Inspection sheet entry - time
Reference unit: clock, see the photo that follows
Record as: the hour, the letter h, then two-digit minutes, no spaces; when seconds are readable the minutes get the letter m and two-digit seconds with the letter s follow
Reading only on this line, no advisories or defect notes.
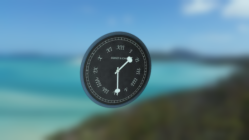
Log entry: 1h29
